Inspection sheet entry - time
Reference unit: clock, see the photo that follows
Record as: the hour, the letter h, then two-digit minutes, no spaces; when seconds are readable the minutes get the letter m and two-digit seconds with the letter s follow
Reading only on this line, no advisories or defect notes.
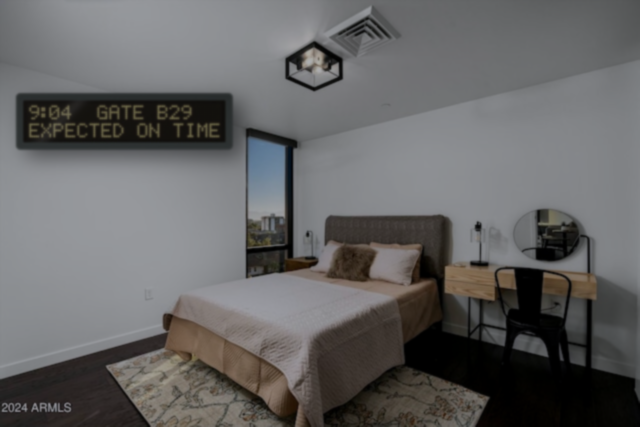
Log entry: 9h04
